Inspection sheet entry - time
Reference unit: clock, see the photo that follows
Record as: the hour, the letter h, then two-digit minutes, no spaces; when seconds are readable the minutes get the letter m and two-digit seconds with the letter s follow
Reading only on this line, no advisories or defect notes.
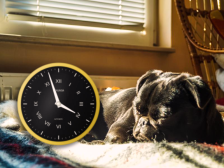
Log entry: 3h57
